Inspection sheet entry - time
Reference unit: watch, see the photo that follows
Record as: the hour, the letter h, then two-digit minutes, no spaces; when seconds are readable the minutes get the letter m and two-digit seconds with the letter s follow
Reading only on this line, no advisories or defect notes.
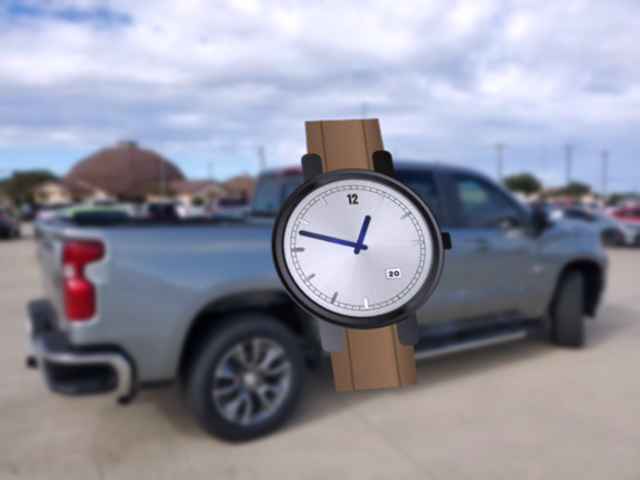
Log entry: 12h48
